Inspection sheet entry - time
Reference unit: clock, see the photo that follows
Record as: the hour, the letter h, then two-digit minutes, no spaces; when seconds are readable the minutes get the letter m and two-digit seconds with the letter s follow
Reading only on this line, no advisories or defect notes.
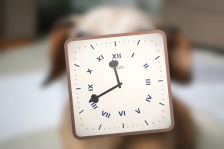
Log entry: 11h41
